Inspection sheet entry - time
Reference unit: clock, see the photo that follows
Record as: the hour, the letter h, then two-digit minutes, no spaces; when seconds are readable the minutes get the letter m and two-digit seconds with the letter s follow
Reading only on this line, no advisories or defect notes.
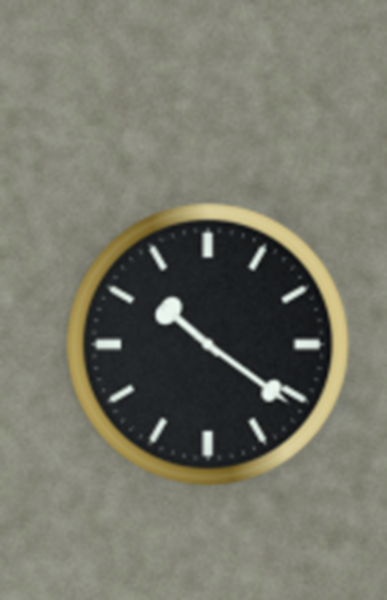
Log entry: 10h21
